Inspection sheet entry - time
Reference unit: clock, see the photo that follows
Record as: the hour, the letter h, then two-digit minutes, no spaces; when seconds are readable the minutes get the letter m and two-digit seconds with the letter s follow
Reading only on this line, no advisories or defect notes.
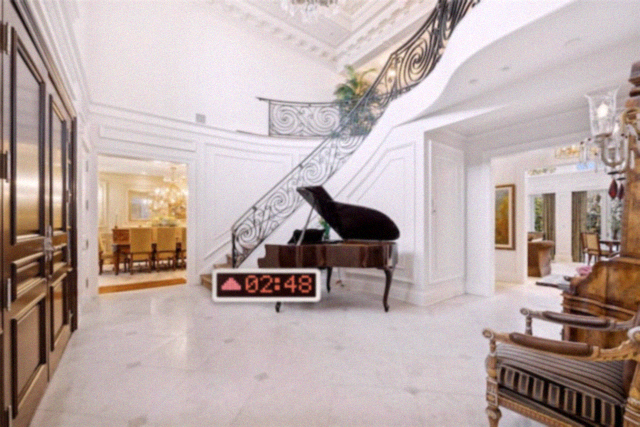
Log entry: 2h48
